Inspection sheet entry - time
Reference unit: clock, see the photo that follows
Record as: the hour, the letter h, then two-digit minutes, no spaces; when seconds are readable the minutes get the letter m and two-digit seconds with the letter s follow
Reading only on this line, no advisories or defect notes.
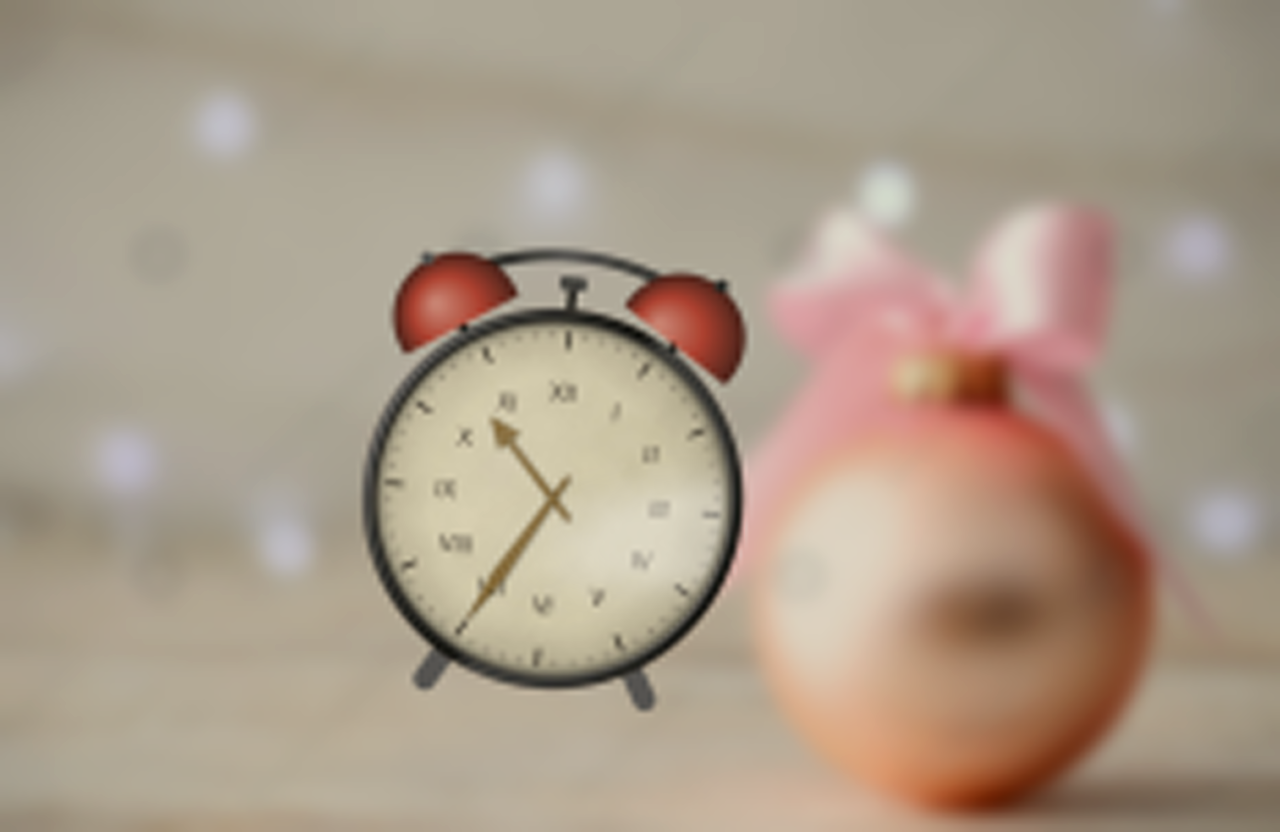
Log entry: 10h35
